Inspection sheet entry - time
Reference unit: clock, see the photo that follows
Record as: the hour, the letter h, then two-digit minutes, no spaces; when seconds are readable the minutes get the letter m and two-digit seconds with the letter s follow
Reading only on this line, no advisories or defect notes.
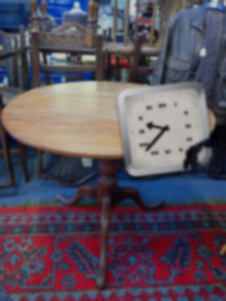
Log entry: 9h38
